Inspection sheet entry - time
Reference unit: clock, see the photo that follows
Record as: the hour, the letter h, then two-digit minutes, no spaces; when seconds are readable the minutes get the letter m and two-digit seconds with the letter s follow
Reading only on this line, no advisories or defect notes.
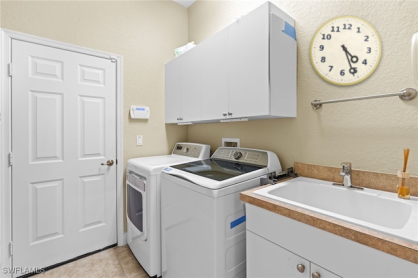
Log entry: 4h26
